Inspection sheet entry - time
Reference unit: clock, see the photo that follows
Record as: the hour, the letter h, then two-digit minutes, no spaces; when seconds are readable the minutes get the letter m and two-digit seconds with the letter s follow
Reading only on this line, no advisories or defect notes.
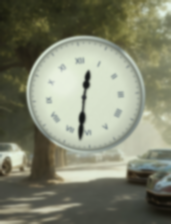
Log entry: 12h32
